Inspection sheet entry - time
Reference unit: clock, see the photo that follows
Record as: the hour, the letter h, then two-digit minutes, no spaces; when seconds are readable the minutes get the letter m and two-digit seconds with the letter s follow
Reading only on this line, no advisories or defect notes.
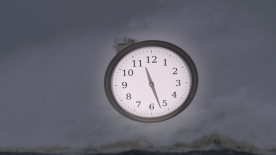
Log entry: 11h27
